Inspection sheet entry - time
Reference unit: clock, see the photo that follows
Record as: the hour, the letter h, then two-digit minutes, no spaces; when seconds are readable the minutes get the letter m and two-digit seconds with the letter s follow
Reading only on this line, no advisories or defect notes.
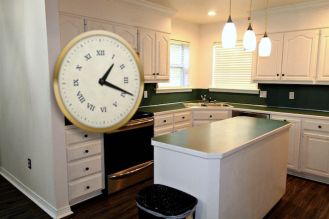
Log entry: 1h19
